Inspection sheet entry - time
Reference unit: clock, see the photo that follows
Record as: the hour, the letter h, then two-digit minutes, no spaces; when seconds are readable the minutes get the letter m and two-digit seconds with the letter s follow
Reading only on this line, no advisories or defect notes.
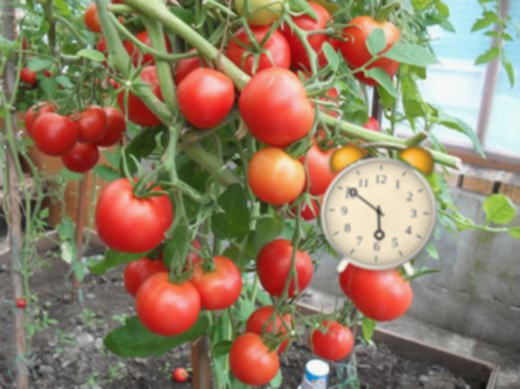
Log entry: 5h51
